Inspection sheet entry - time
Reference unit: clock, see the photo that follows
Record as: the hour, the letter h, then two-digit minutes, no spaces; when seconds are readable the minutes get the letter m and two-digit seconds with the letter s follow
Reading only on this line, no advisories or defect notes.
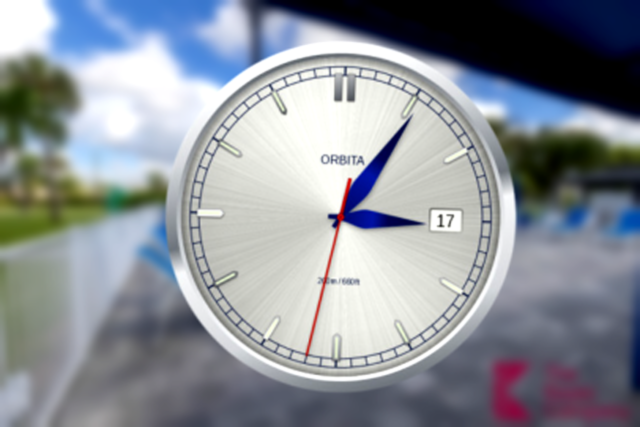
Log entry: 3h05m32s
